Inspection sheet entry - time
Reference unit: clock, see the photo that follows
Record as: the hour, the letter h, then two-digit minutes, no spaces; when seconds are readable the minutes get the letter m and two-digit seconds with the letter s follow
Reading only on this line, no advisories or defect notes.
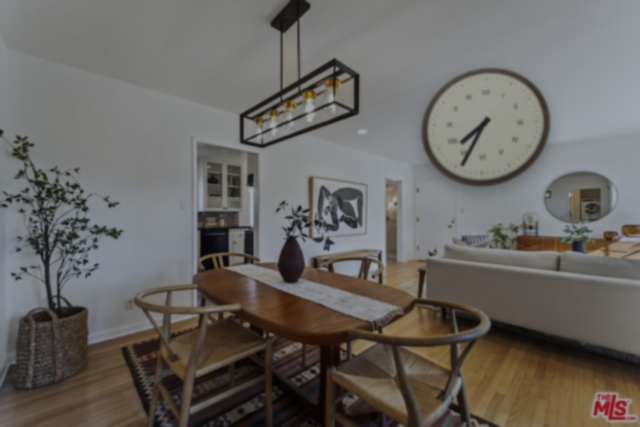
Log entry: 7h34
